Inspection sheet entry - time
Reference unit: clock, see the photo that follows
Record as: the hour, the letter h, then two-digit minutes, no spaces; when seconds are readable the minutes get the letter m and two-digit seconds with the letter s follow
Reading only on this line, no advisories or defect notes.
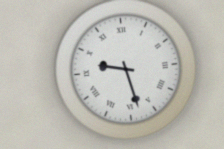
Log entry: 9h28
